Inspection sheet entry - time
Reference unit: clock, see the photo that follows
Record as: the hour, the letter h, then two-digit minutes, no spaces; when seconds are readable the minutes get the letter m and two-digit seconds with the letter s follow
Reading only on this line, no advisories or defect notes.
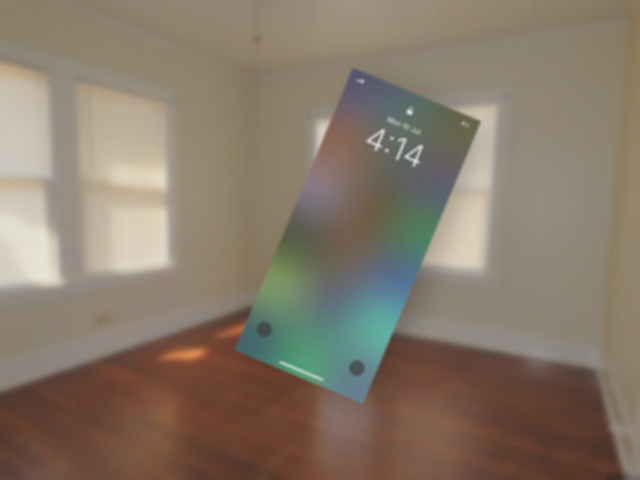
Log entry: 4h14
